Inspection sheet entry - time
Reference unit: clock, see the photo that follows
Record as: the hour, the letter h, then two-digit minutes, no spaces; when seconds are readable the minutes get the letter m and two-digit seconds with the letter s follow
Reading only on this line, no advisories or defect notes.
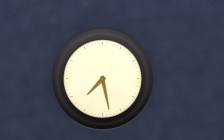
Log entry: 7h28
